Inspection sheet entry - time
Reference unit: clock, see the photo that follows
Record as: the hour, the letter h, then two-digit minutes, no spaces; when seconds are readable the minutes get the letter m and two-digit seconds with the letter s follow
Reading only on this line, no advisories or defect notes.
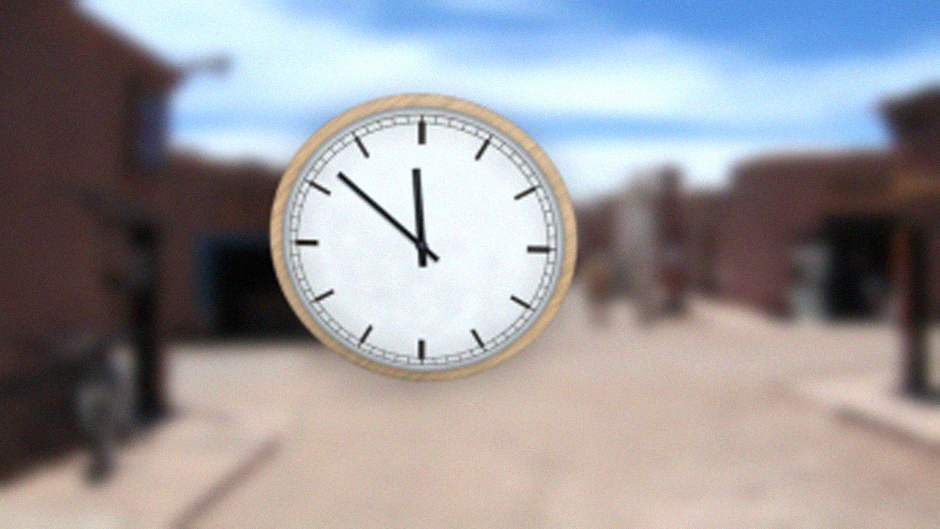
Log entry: 11h52
